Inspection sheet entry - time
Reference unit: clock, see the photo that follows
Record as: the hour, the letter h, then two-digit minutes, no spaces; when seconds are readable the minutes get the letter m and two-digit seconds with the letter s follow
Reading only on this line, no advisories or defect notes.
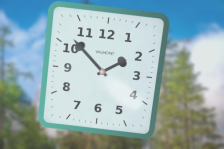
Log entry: 1h52
